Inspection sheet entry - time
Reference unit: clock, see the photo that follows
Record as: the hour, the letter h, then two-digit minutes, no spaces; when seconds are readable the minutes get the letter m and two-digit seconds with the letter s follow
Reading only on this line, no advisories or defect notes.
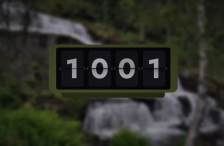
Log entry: 10h01
